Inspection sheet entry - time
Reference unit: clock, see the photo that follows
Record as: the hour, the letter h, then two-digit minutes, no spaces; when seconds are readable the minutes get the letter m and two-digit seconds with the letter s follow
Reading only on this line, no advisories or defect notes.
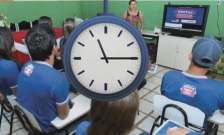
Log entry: 11h15
